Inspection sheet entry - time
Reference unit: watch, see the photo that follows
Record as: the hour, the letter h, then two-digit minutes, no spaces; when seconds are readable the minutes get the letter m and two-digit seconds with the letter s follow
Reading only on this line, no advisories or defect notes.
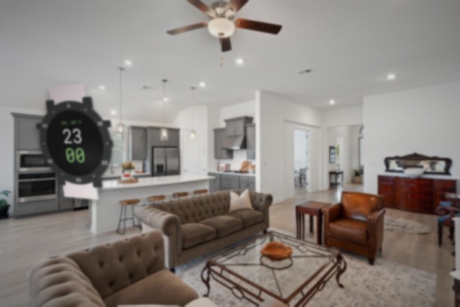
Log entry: 23h00
